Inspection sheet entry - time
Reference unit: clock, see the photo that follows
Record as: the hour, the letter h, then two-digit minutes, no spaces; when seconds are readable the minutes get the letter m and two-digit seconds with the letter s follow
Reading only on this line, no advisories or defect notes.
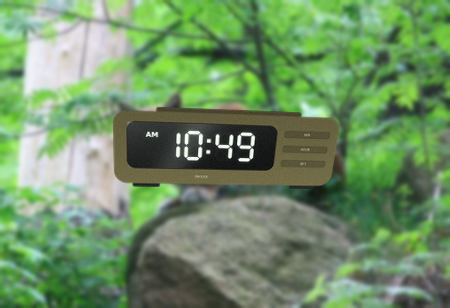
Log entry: 10h49
